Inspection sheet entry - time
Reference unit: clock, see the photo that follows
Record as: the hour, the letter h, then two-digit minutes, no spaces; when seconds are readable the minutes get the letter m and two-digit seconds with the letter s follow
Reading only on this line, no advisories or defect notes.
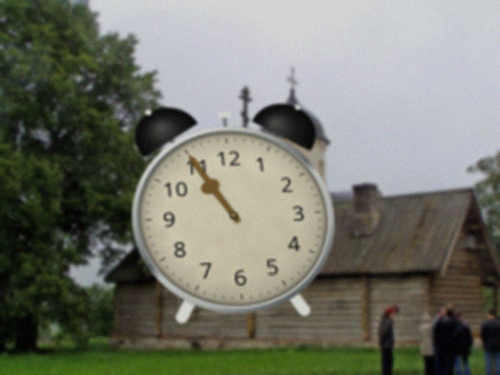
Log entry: 10h55
